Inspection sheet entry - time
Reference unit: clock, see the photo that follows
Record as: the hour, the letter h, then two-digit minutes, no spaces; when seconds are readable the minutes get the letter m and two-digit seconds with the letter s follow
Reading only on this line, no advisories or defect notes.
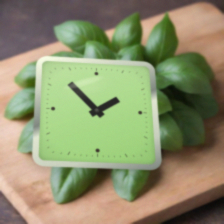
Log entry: 1h53
